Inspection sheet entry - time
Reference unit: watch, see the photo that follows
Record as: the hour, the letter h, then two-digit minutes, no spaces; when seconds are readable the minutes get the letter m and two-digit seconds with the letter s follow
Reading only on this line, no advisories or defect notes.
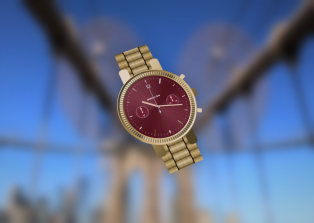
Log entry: 10h18
